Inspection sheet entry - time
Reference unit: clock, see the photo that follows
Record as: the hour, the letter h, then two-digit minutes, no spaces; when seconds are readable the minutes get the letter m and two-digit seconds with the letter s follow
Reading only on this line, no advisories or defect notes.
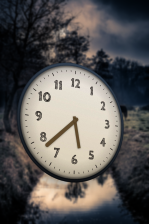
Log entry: 5h38
